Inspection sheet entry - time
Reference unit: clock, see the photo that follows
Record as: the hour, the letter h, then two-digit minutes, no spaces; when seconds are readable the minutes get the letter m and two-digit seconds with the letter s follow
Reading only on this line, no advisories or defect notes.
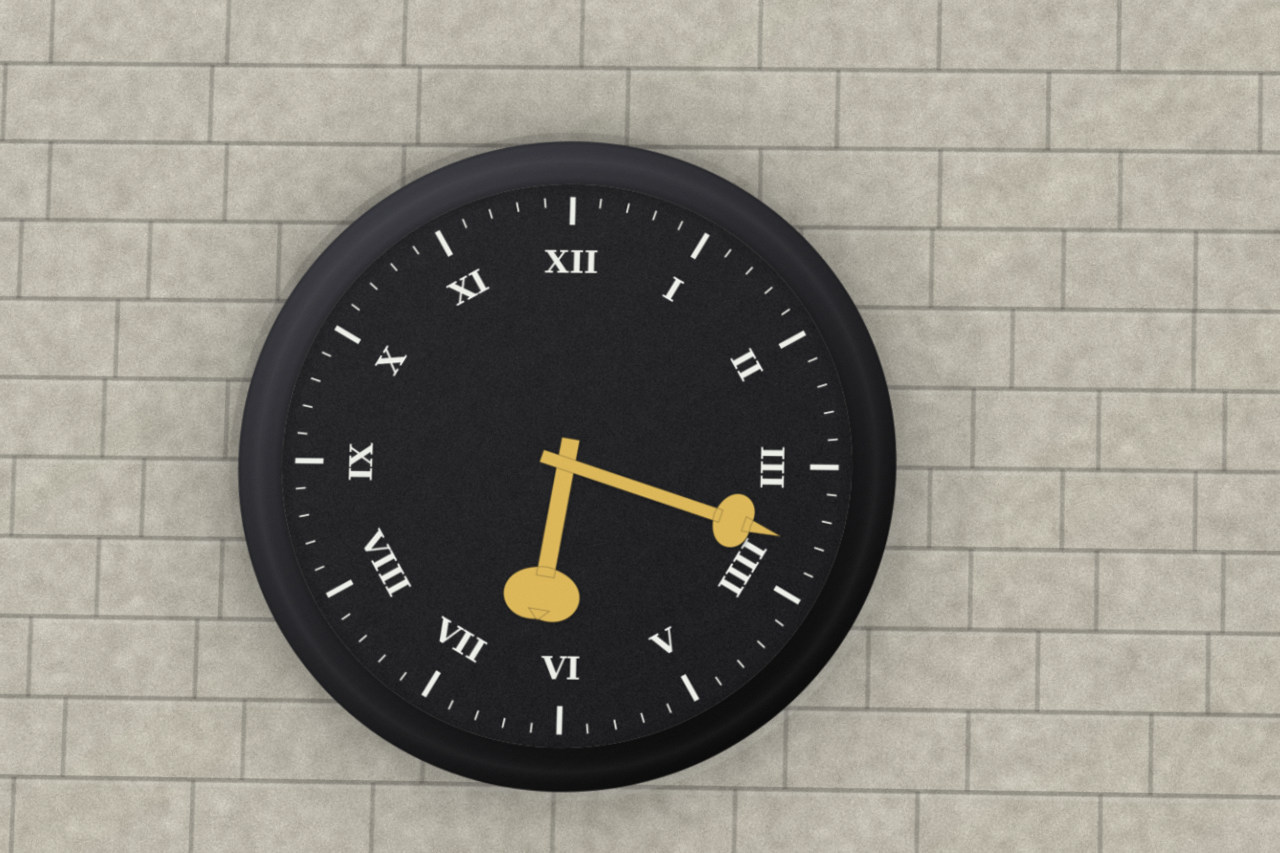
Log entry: 6h18
